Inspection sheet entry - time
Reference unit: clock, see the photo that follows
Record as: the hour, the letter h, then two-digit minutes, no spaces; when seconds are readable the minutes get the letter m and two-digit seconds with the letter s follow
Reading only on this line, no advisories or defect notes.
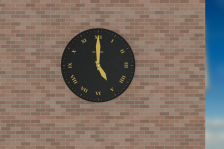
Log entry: 5h00
